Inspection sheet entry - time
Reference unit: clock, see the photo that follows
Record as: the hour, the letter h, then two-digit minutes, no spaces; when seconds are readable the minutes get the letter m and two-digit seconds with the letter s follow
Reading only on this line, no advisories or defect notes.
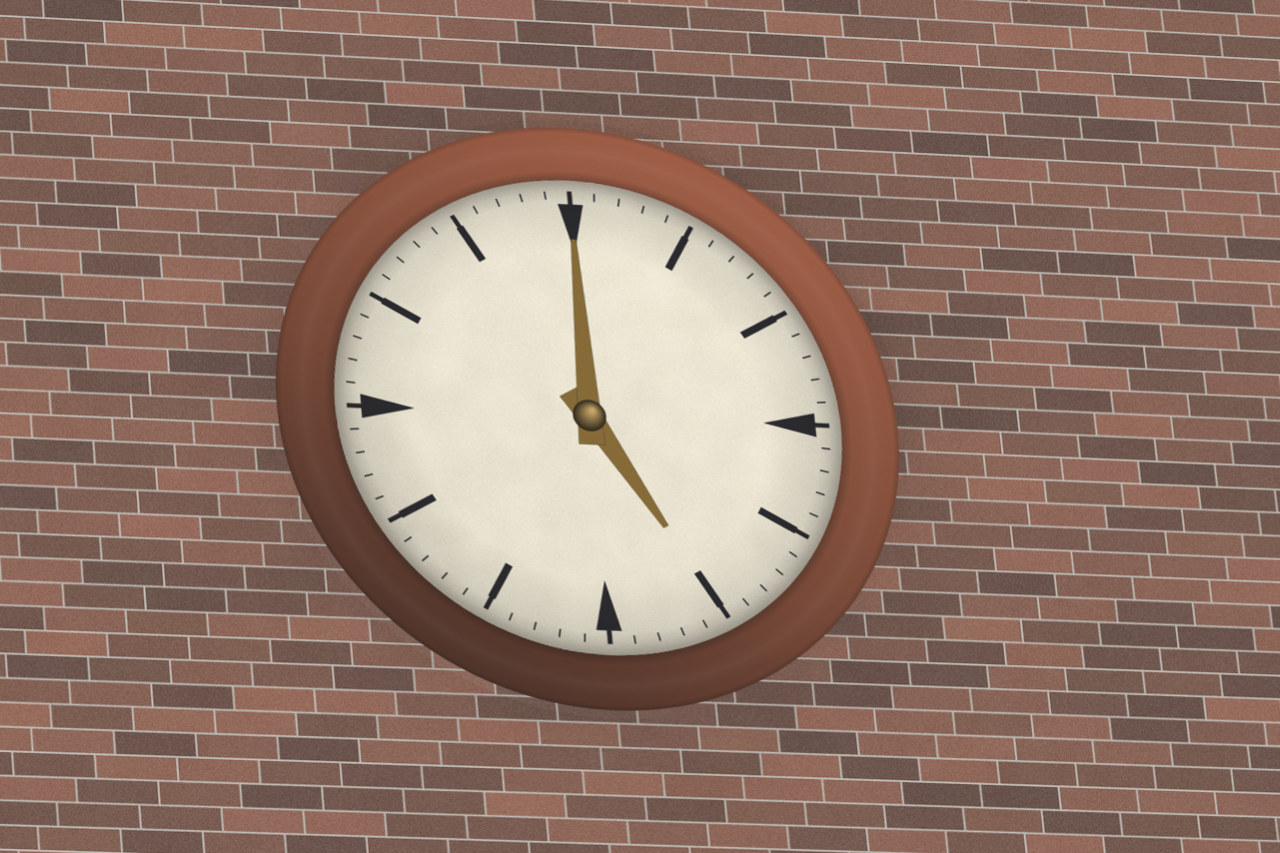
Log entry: 5h00
